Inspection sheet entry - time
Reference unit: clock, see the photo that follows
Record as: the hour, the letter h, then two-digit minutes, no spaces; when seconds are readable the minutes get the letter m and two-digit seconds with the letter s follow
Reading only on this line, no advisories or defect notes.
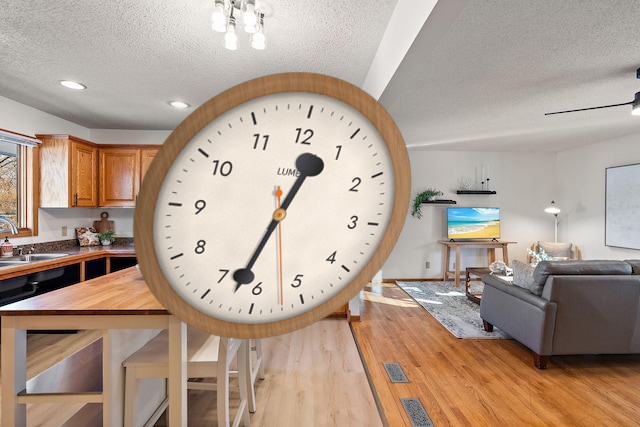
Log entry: 12h32m27s
